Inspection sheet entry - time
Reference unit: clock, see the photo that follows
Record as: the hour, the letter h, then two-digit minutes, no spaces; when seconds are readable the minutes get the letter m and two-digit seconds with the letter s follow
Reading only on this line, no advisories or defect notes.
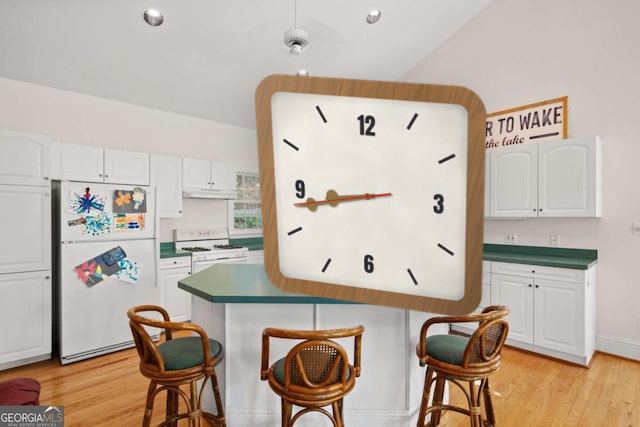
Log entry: 8h42m43s
